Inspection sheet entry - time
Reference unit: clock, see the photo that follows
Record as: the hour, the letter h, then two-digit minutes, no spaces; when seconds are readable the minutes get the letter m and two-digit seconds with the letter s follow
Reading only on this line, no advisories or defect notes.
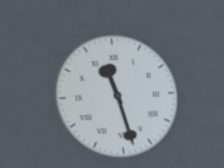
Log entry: 11h28
